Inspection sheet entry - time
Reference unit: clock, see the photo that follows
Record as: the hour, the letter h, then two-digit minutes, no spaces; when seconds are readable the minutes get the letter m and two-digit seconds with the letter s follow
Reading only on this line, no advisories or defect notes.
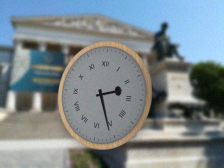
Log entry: 2h26
